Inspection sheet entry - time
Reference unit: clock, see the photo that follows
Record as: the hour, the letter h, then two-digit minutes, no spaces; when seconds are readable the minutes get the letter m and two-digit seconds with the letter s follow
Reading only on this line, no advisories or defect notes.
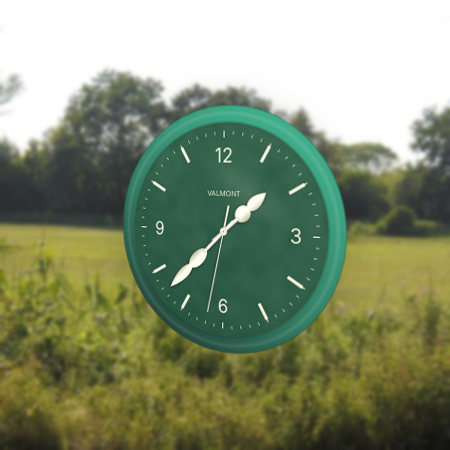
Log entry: 1h37m32s
